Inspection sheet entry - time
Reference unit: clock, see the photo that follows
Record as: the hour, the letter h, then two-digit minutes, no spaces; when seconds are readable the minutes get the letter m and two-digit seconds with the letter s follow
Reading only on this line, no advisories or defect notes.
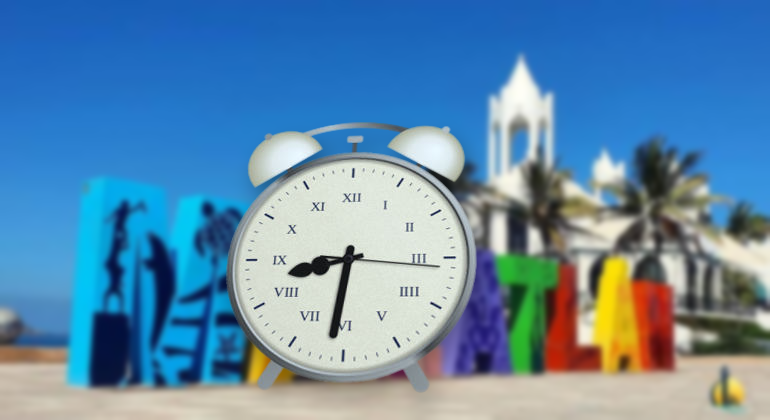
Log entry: 8h31m16s
